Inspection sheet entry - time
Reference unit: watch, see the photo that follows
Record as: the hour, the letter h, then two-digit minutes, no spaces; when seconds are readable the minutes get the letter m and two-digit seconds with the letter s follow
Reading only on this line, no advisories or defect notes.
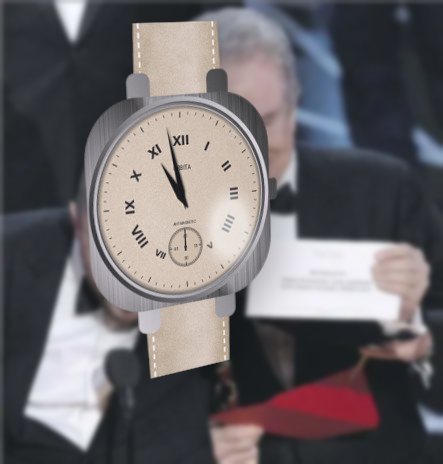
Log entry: 10h58
